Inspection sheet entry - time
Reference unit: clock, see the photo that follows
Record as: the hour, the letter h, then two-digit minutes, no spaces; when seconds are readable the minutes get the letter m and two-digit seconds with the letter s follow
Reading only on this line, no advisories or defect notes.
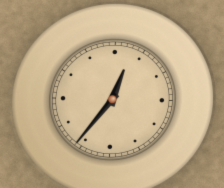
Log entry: 12h36
